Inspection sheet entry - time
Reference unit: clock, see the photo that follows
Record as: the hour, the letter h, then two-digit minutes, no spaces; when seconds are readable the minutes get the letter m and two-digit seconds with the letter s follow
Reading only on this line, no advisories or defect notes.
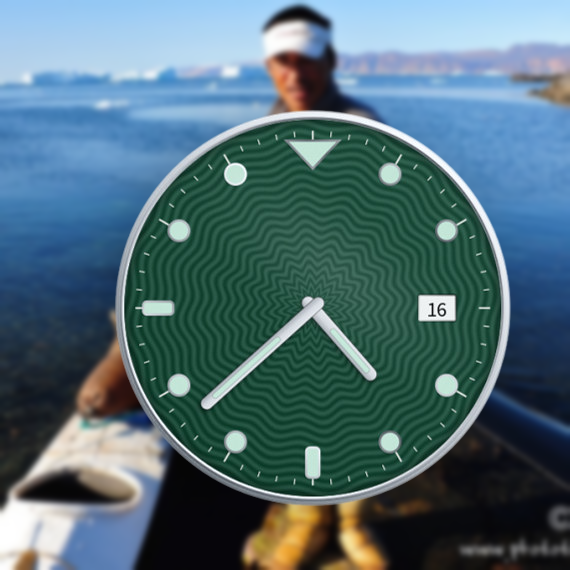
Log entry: 4h38
